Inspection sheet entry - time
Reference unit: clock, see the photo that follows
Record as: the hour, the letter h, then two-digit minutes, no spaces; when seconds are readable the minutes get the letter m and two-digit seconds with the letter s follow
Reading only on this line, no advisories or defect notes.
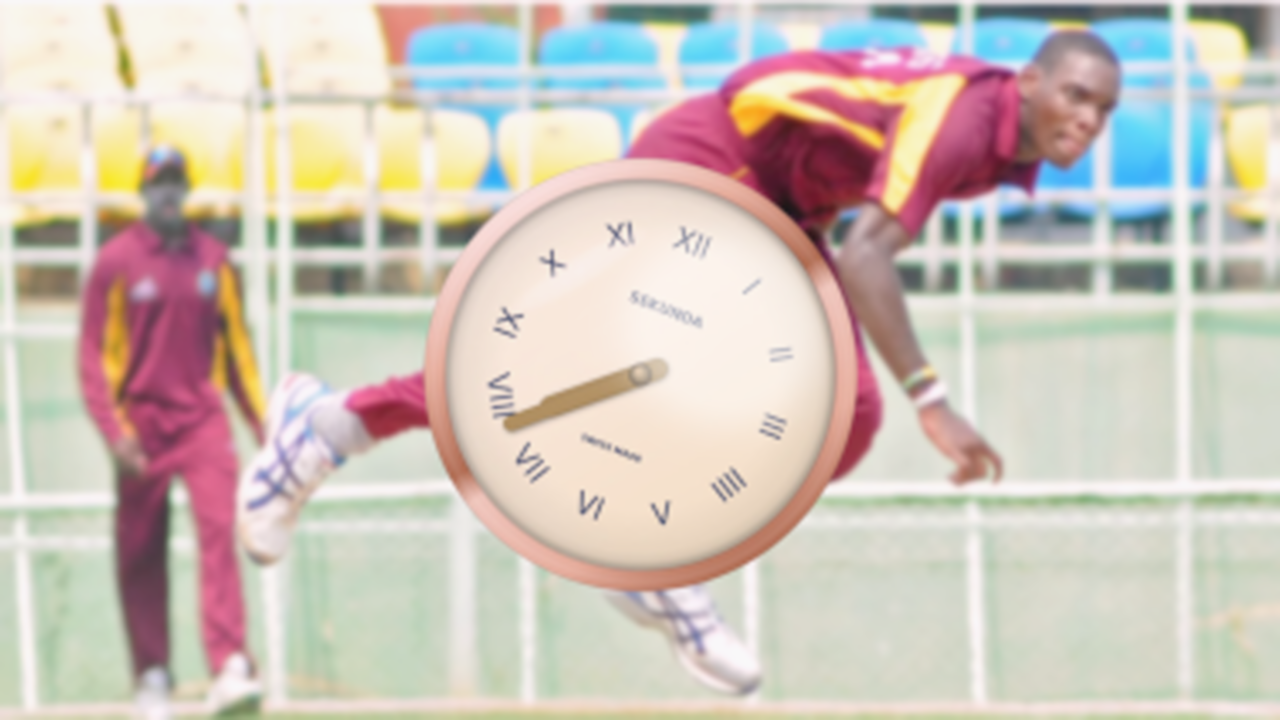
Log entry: 7h38
